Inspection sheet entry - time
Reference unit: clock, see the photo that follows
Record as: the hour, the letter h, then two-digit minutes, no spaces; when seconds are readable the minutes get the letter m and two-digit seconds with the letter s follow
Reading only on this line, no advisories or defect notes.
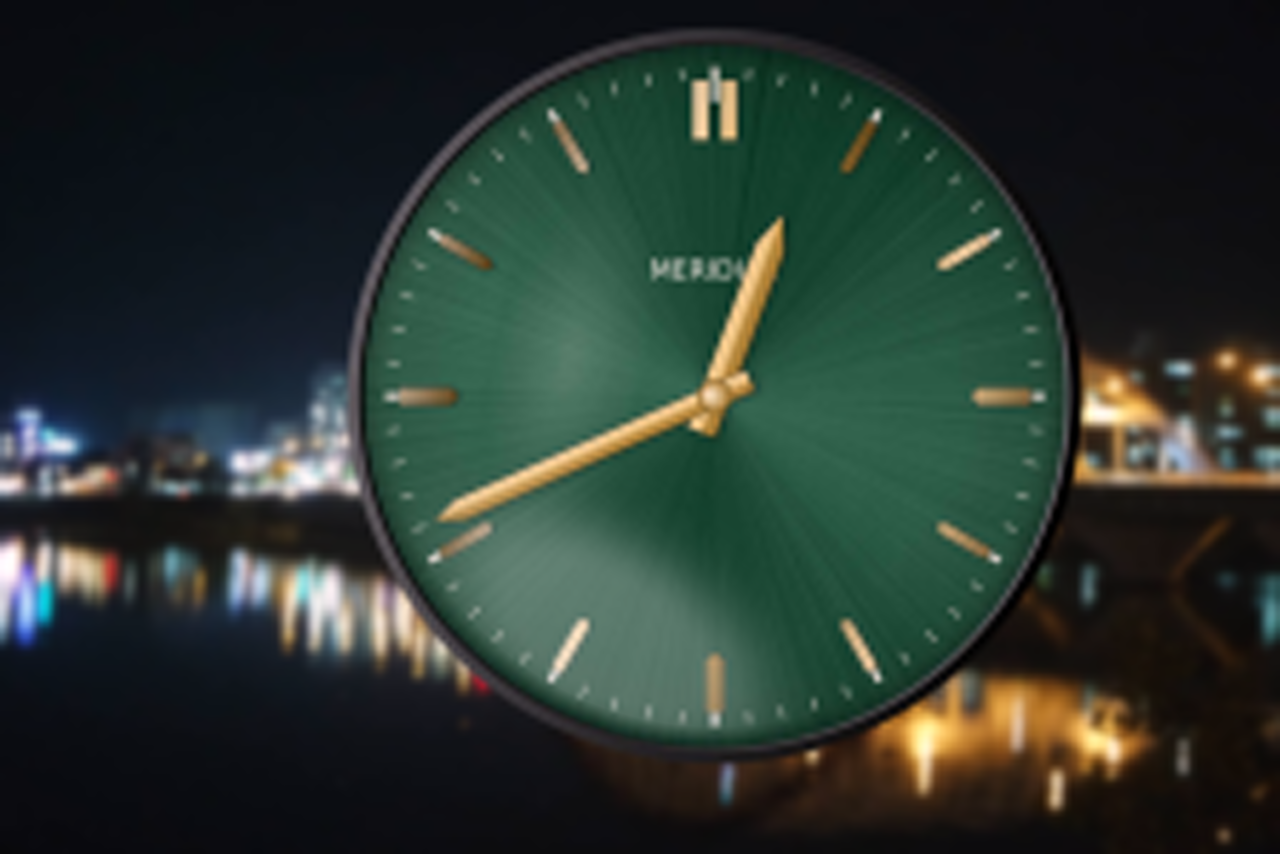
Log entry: 12h41
